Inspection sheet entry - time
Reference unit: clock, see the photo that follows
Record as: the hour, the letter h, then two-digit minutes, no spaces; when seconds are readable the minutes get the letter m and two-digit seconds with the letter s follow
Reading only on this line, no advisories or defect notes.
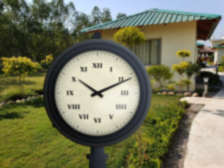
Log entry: 10h11
